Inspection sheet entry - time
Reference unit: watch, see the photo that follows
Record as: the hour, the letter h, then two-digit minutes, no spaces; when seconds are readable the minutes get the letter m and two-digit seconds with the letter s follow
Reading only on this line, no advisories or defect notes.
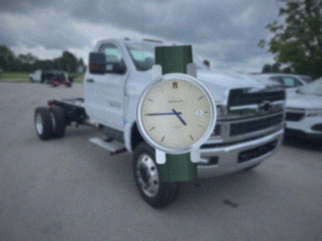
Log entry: 4h45
